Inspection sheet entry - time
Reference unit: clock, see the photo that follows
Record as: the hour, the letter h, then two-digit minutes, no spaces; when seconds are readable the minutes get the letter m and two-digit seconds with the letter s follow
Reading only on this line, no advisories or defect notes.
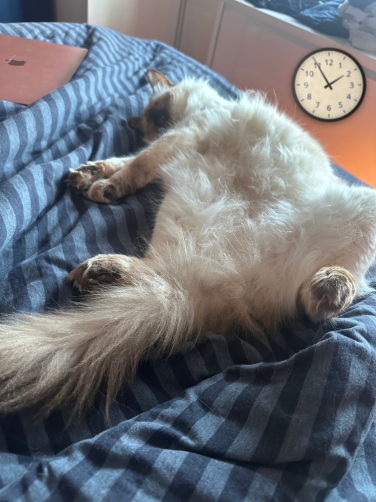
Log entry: 1h55
